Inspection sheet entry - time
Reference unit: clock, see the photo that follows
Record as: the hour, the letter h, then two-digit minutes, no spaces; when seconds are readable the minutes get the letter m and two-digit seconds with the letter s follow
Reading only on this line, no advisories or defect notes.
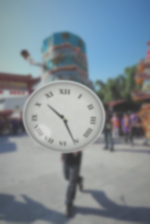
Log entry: 10h26
